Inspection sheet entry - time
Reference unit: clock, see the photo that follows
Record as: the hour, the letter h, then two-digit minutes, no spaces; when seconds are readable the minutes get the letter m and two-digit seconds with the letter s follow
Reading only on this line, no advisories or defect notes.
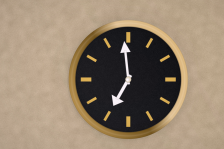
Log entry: 6h59
